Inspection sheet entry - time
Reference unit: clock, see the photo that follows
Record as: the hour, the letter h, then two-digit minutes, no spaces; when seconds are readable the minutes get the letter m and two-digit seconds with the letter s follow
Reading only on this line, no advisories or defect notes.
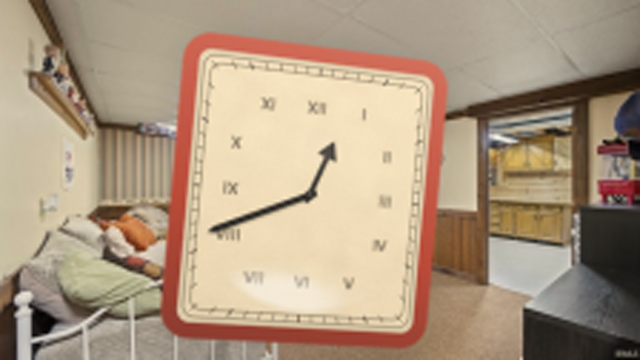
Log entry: 12h41
